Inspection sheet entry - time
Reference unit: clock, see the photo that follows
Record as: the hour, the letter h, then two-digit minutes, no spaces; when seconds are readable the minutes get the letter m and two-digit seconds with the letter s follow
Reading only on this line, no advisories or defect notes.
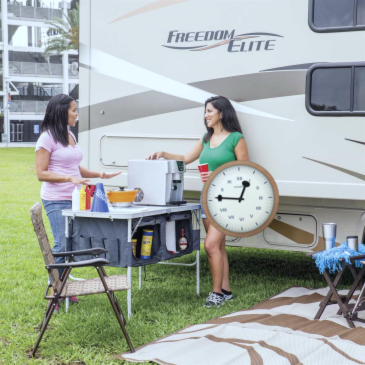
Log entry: 12h46
